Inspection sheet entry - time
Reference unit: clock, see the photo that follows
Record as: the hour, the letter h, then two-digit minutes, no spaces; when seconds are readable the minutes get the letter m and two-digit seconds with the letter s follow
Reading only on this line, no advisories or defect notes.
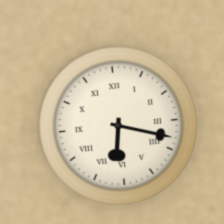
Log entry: 6h18
